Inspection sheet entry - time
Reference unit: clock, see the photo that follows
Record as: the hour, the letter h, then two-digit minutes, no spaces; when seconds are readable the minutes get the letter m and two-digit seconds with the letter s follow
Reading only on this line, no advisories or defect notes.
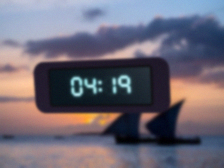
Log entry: 4h19
